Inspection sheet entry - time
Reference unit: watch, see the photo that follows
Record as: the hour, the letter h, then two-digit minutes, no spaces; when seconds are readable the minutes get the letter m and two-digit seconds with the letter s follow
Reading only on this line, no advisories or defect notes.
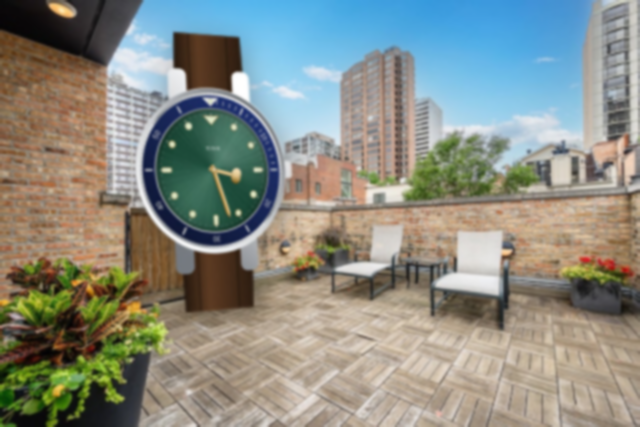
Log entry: 3h27
